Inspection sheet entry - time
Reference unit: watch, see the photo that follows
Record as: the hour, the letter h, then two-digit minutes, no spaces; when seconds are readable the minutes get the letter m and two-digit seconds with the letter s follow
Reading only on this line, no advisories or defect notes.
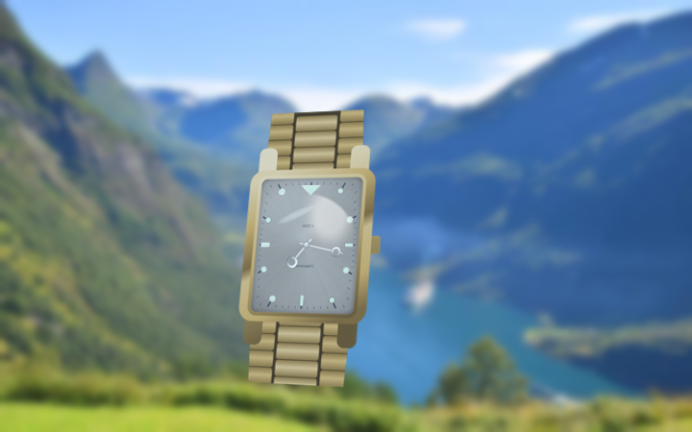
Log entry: 7h17
